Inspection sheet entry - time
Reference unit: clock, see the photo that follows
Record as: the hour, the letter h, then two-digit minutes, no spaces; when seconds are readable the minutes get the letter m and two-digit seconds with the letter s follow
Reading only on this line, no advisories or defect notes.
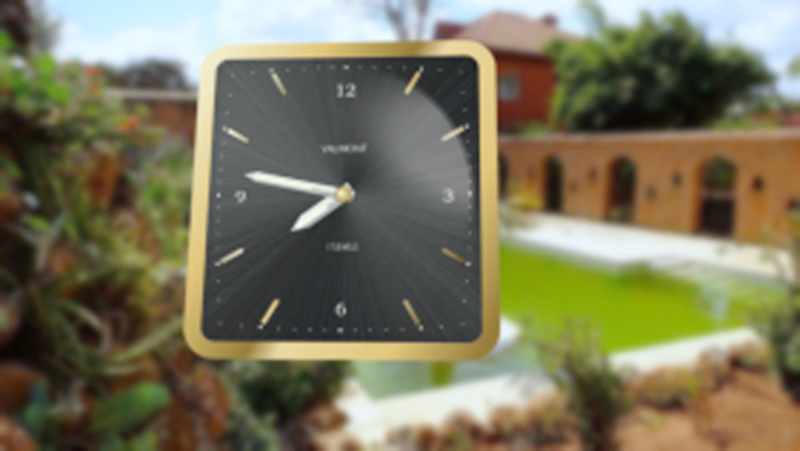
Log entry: 7h47
